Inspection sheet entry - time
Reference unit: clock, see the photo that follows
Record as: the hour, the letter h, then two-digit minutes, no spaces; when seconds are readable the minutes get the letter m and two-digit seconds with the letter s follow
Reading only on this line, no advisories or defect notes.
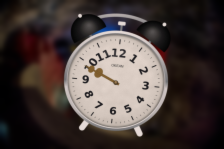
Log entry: 9h49
